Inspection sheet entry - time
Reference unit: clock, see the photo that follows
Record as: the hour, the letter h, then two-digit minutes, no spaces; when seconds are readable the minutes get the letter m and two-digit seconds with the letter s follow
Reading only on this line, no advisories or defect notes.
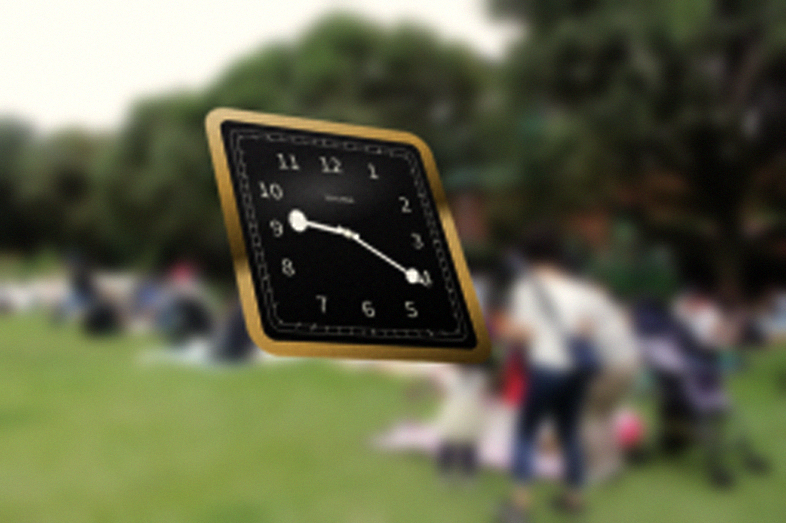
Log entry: 9h21
